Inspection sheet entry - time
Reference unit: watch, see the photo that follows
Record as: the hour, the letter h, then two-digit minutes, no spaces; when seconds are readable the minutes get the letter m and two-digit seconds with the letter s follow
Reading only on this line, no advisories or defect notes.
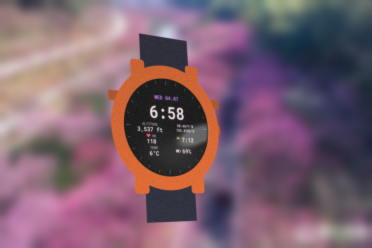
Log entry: 6h58
